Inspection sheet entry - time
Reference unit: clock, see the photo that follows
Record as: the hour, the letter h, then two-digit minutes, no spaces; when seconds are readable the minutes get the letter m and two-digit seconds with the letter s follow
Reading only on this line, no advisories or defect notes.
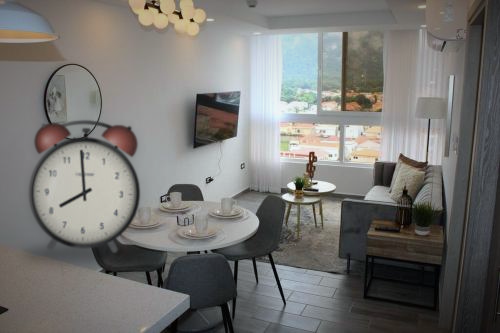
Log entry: 7h59
